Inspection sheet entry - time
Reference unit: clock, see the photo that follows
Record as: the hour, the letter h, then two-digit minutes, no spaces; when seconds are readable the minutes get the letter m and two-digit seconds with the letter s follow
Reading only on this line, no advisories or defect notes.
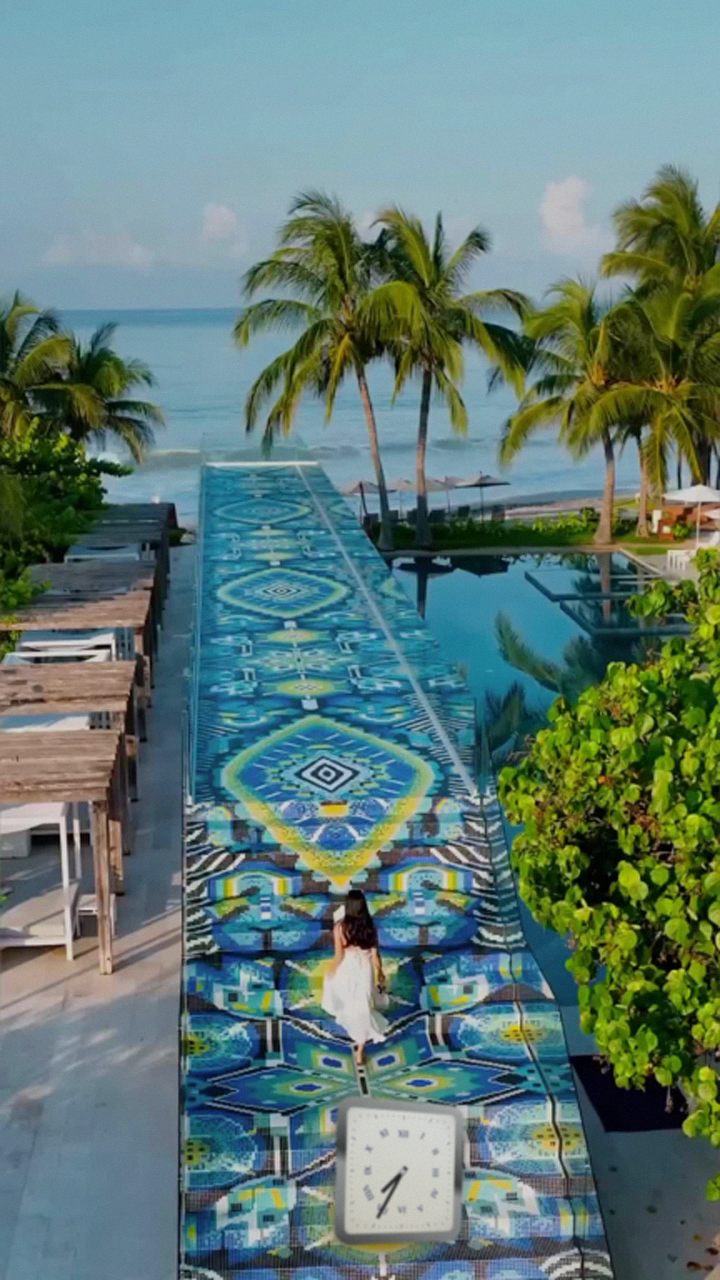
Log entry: 7h35
